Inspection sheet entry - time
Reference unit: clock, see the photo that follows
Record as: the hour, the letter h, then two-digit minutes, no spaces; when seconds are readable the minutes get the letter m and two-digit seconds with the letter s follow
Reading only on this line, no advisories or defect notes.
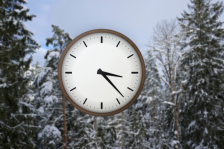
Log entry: 3h23
